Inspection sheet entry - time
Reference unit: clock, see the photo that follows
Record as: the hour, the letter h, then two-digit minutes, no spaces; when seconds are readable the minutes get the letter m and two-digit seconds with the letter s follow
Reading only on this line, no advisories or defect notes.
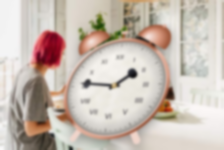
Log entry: 1h46
